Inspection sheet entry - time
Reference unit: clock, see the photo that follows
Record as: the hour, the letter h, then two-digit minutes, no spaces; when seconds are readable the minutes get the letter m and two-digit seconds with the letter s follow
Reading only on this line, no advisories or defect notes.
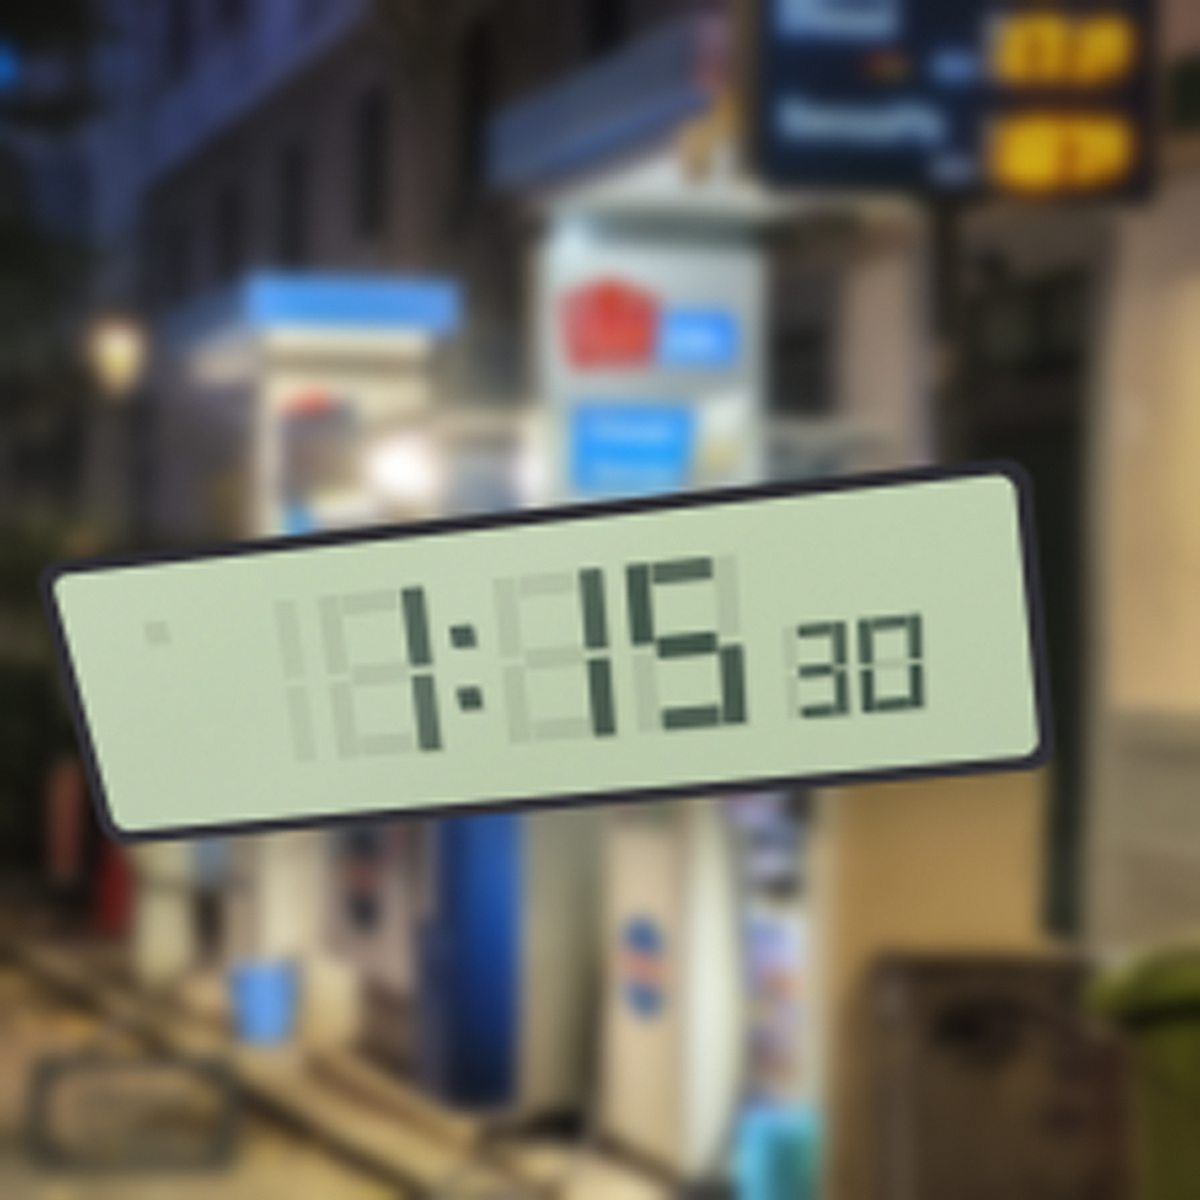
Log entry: 1h15m30s
